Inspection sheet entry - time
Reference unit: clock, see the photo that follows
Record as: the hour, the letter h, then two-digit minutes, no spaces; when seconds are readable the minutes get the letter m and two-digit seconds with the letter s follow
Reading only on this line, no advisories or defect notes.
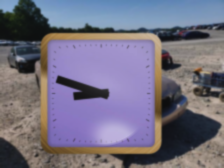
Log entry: 8h48
